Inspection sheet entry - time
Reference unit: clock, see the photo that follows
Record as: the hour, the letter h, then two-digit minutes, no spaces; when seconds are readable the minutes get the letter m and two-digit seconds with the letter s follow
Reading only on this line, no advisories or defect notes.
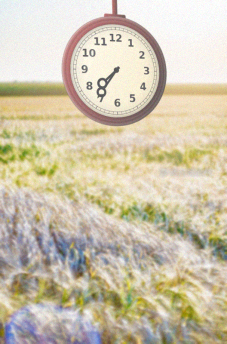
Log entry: 7h36
